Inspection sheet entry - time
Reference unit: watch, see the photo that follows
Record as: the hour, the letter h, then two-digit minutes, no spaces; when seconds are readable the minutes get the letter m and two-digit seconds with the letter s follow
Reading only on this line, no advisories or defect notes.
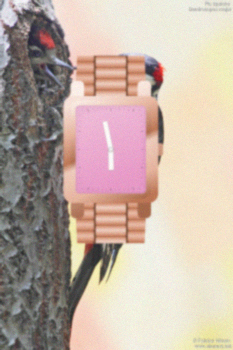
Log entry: 5h58
